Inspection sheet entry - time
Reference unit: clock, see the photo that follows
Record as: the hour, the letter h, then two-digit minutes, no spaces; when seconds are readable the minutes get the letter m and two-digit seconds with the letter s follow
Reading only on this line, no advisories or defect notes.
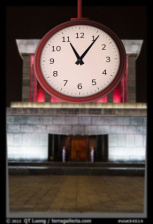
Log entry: 11h06
